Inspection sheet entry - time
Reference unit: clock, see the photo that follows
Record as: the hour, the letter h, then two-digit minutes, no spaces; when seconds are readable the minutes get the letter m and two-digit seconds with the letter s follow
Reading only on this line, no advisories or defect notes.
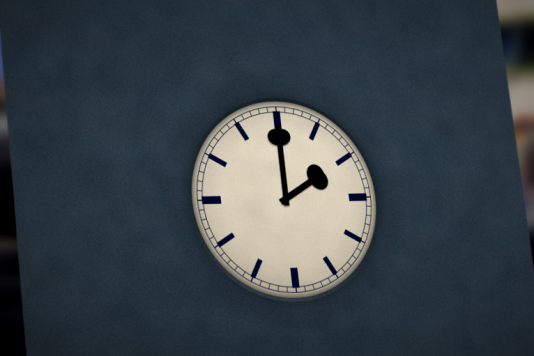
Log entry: 2h00
